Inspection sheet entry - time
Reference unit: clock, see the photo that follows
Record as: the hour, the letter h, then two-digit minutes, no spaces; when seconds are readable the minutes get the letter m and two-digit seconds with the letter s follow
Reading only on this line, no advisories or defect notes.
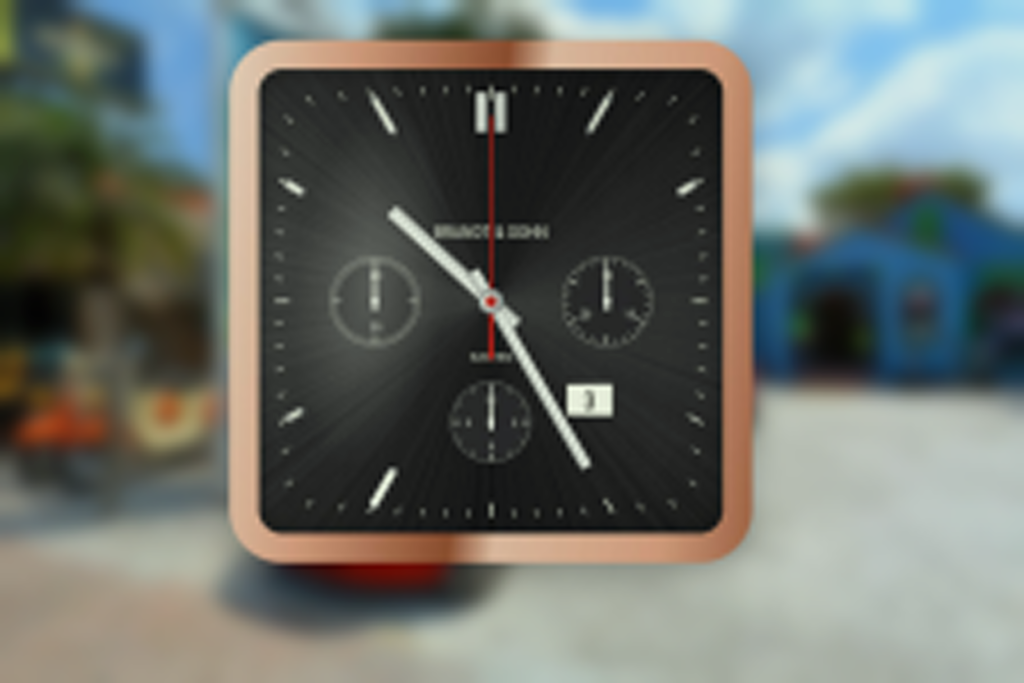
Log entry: 10h25
